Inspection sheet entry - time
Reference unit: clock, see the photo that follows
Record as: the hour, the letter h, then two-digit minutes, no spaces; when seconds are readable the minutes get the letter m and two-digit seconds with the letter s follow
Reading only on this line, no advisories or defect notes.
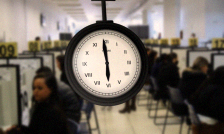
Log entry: 5h59
